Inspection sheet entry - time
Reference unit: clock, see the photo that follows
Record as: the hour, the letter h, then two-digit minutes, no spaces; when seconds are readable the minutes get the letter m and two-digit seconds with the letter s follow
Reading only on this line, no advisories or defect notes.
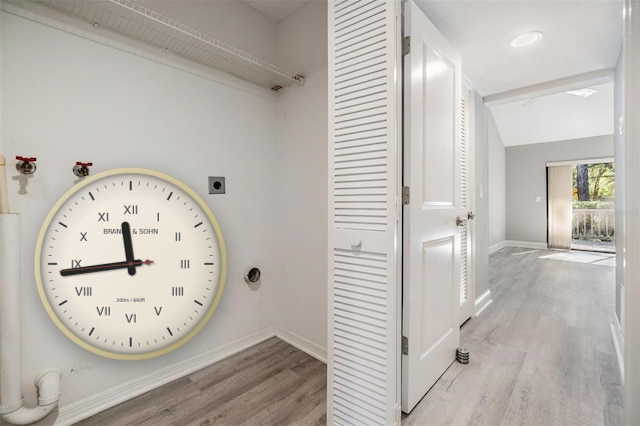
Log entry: 11h43m44s
